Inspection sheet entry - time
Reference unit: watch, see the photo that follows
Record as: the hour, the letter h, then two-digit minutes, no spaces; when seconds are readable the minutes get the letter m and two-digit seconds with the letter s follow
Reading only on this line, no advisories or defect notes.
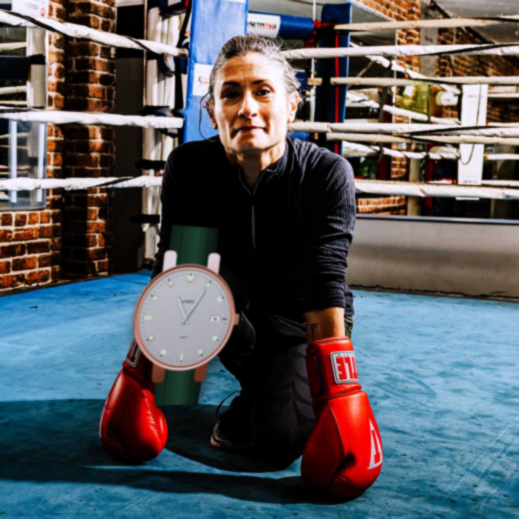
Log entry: 11h05
